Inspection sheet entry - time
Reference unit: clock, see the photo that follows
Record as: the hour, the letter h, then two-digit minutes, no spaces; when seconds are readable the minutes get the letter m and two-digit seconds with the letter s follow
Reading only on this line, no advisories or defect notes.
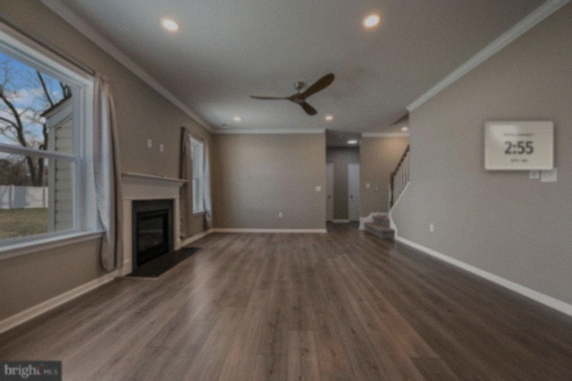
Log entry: 2h55
